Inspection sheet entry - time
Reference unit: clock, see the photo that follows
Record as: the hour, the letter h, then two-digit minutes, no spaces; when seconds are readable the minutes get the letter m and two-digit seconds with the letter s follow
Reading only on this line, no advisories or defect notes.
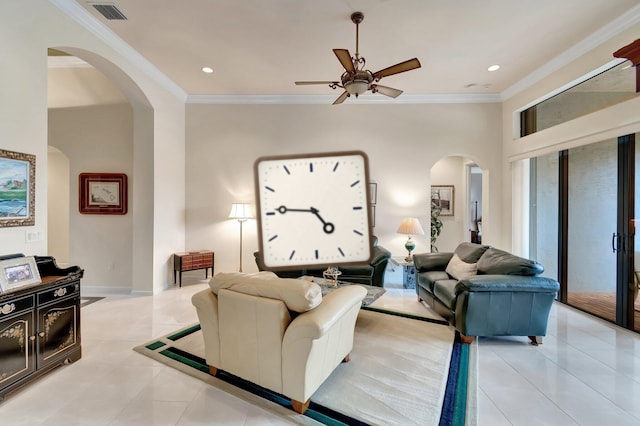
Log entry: 4h46
